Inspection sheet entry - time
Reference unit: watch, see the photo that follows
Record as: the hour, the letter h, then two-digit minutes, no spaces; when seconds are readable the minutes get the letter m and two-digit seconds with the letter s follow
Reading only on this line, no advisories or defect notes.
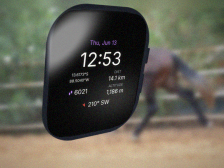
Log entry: 12h53
